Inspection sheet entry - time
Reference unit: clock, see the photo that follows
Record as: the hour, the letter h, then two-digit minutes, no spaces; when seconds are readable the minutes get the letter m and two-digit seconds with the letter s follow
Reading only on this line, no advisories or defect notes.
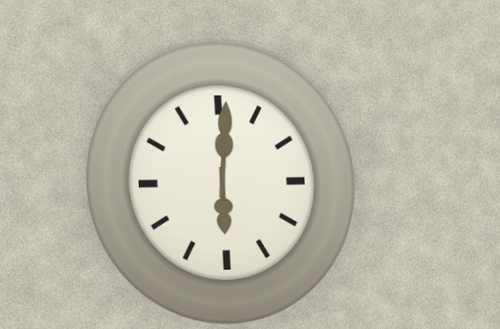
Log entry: 6h01
